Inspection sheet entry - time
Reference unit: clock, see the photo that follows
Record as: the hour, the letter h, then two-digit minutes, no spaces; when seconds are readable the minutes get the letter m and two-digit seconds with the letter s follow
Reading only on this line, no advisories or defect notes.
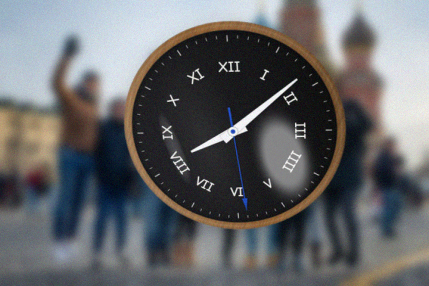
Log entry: 8h08m29s
